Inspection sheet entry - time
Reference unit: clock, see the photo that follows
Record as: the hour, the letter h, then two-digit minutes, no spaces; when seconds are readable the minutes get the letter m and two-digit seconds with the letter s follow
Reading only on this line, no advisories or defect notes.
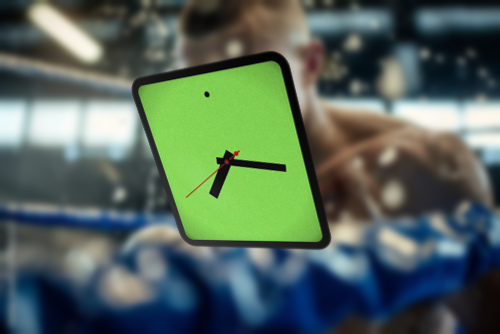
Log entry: 7h16m40s
